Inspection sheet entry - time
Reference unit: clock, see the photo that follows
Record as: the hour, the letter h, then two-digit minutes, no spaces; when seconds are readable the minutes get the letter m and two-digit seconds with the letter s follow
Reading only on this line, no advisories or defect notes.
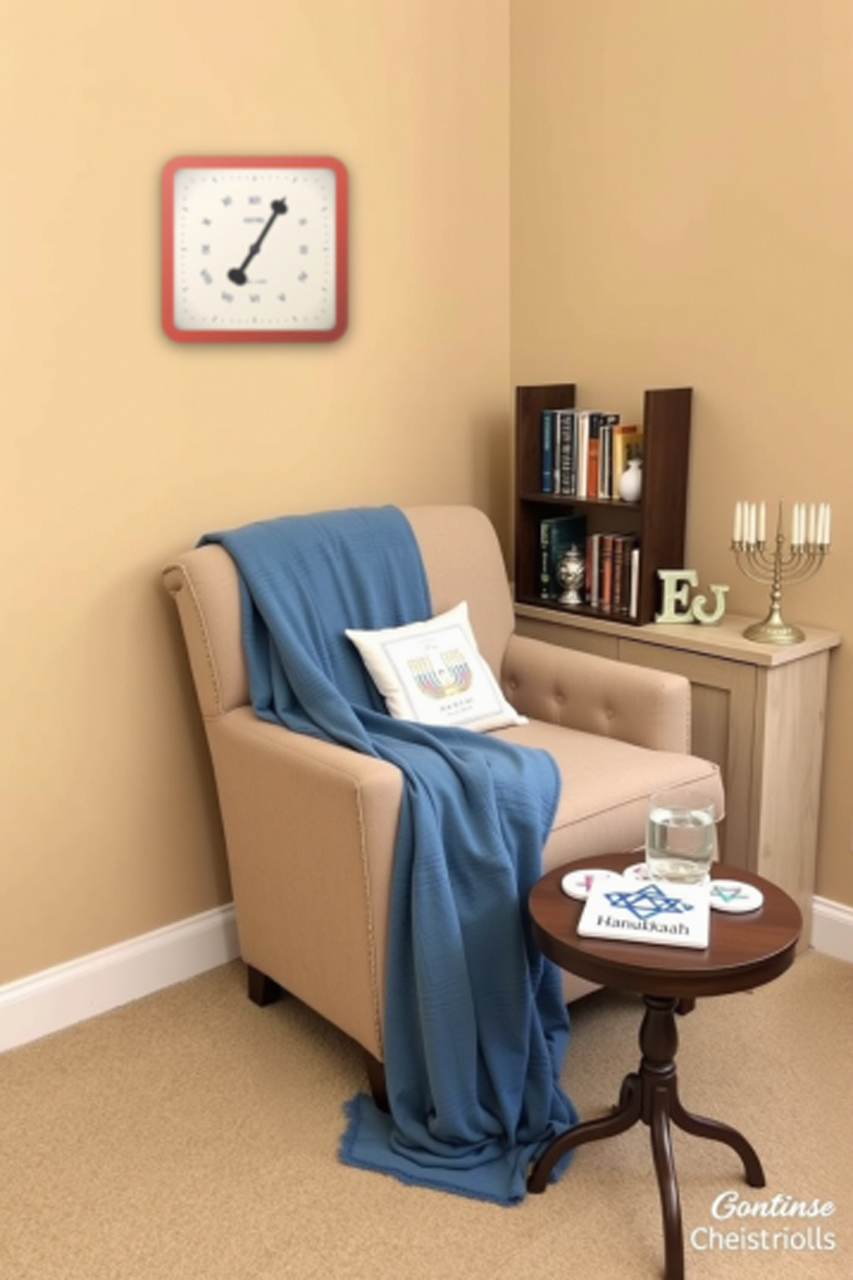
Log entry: 7h05
